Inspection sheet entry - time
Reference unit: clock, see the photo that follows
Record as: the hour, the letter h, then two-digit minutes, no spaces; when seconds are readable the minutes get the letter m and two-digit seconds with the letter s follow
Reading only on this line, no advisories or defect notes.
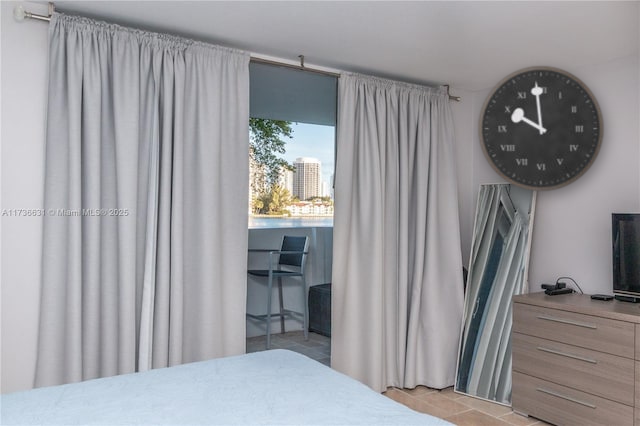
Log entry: 9h59
